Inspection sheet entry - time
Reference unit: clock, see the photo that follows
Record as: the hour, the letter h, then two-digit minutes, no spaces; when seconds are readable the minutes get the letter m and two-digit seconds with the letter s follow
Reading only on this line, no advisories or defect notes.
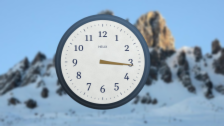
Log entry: 3h16
